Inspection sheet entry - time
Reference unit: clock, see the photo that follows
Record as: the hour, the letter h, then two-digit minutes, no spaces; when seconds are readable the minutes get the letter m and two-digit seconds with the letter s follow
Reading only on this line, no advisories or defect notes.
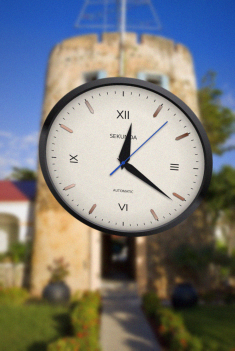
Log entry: 12h21m07s
